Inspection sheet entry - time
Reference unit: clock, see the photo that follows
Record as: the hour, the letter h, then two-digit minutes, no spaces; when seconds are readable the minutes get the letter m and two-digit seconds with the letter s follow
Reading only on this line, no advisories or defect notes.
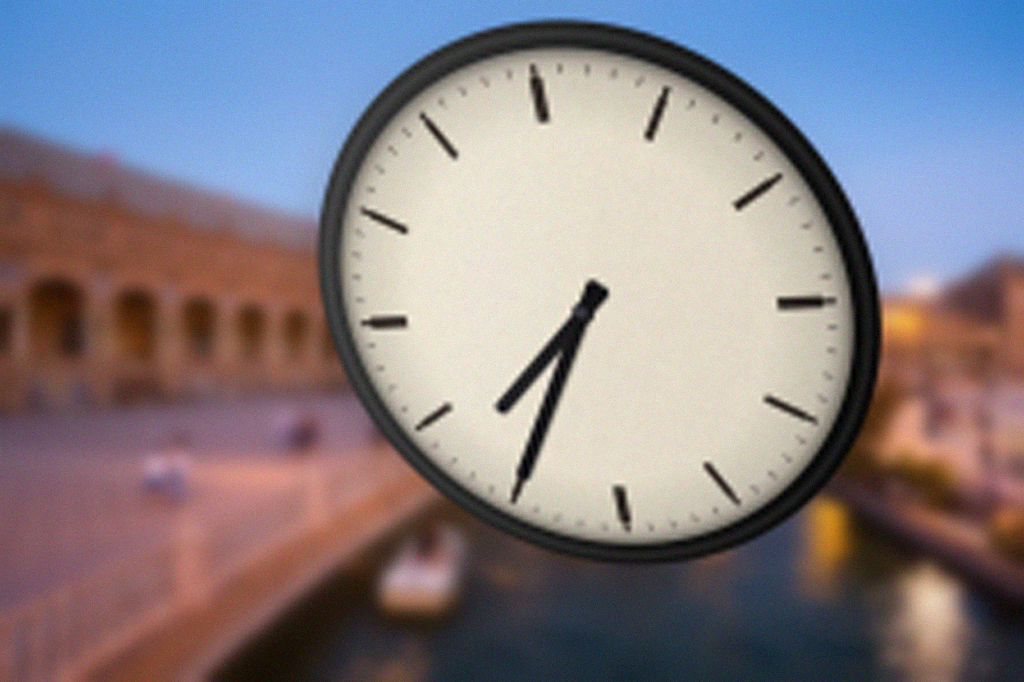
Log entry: 7h35
